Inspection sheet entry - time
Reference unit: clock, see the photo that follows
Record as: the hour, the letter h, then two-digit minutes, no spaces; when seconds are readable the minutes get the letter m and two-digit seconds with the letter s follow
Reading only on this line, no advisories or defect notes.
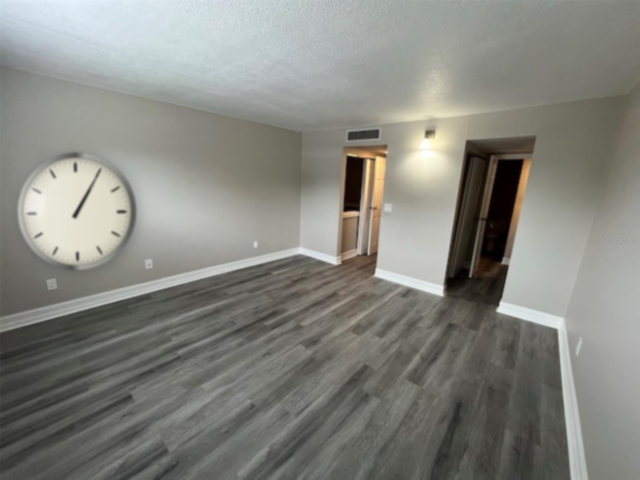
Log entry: 1h05
